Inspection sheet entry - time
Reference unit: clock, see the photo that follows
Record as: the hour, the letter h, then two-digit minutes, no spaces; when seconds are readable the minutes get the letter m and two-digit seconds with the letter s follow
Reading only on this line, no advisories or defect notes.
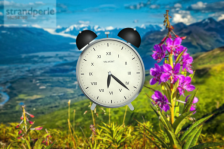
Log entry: 6h22
